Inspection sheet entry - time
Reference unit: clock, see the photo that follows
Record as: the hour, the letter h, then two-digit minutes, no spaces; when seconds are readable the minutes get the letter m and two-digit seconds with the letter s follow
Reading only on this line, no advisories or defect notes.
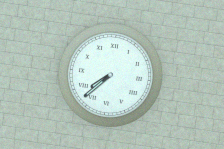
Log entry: 7h37
